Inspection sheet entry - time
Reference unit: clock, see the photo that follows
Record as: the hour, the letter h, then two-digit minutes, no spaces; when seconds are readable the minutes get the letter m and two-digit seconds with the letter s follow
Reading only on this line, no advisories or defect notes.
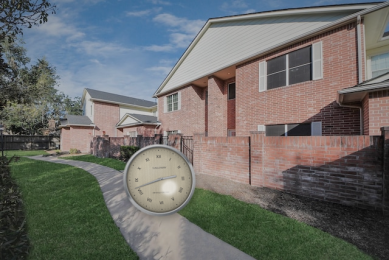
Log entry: 2h42
